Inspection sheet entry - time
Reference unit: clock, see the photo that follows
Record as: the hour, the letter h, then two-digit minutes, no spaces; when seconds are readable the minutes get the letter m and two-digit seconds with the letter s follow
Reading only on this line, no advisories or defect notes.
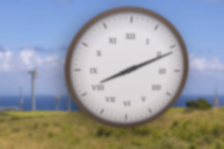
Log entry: 8h11
